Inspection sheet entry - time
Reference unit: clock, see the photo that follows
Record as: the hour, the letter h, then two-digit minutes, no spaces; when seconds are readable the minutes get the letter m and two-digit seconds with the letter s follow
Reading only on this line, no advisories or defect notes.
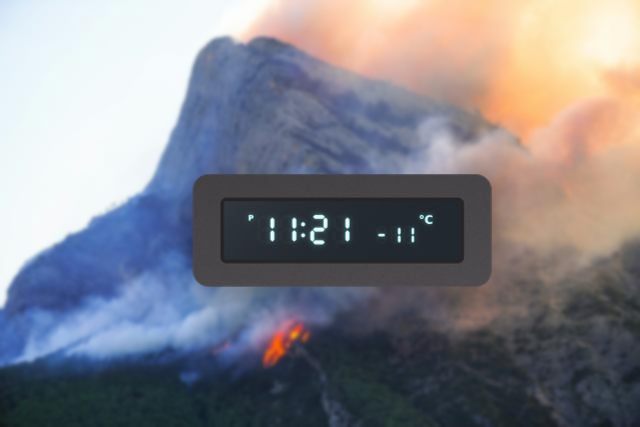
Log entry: 11h21
